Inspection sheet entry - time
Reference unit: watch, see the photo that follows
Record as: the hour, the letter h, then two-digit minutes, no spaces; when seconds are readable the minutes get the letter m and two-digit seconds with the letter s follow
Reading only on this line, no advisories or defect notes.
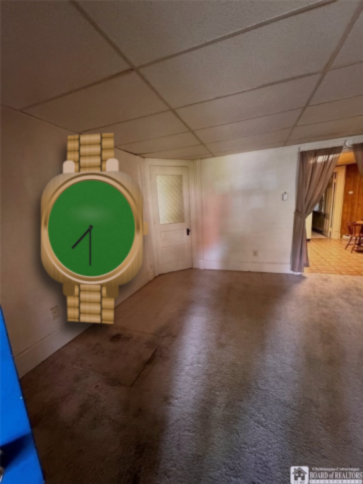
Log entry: 7h30
